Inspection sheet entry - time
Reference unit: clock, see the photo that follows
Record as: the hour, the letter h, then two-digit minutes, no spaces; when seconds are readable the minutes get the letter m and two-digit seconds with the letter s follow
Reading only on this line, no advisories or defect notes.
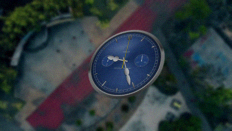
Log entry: 9h26
